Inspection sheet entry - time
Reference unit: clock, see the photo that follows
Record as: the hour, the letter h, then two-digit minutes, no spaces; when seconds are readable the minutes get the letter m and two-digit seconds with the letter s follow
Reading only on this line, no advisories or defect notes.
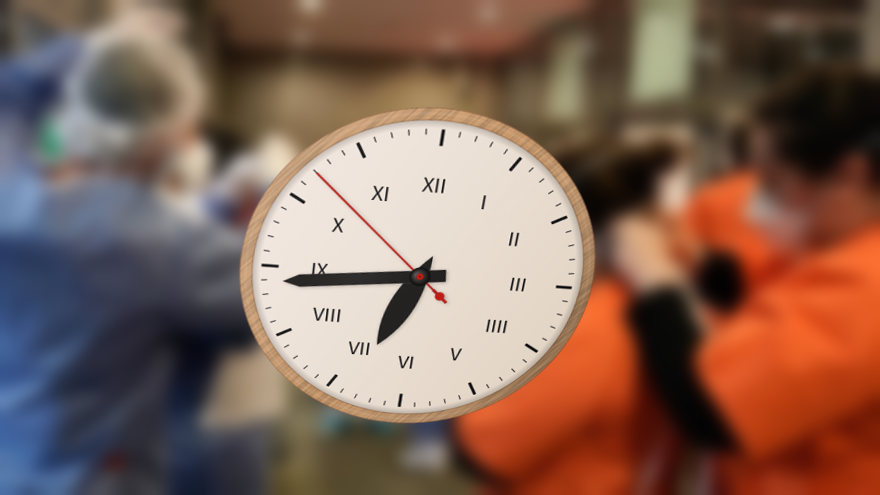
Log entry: 6h43m52s
